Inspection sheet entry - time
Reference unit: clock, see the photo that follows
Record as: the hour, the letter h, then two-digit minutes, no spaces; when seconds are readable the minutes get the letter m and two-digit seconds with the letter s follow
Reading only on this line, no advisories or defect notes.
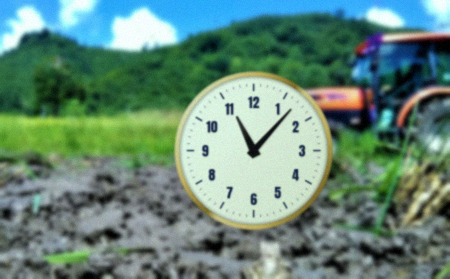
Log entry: 11h07
